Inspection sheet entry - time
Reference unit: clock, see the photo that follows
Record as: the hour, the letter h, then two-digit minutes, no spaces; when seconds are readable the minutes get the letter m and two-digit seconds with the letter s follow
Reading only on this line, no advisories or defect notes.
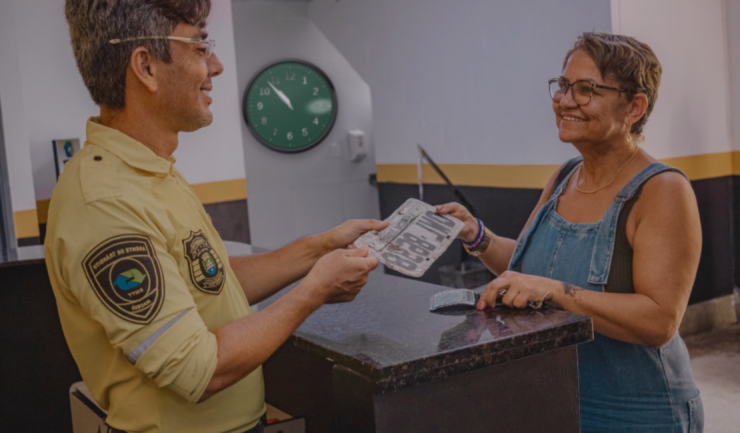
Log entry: 10h53
